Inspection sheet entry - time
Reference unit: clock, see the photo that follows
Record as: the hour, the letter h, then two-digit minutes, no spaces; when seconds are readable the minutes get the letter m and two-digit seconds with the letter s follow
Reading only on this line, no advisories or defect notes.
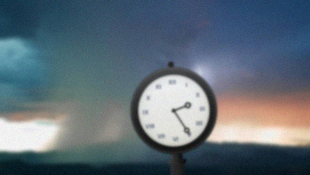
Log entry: 2h25
